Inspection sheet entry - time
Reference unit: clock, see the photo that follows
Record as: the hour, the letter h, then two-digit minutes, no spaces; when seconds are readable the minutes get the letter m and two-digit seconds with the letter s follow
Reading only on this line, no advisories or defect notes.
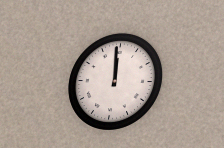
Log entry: 11h59
